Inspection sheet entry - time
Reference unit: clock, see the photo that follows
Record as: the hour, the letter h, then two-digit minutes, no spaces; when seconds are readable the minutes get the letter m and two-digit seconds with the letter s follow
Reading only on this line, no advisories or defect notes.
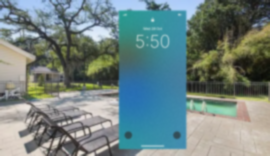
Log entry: 5h50
